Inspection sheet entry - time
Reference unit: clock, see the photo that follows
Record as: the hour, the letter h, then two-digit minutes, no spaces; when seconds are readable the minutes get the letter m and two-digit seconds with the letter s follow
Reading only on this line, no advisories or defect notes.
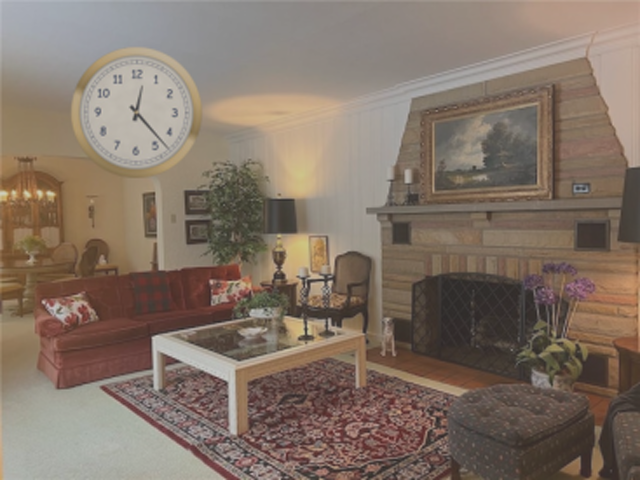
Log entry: 12h23
